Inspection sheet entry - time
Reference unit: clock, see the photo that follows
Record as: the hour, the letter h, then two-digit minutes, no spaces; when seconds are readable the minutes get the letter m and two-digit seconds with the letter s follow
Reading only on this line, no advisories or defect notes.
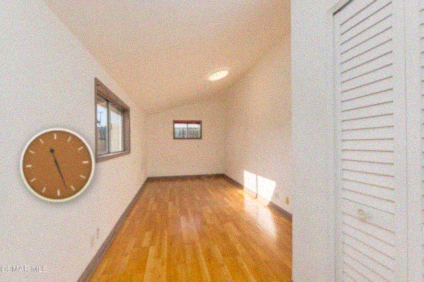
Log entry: 11h27
